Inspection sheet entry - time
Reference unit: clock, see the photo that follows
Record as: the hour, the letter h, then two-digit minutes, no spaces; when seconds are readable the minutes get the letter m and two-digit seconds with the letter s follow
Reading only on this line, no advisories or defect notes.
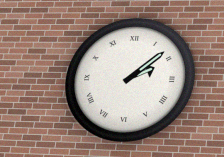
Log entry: 2h08
